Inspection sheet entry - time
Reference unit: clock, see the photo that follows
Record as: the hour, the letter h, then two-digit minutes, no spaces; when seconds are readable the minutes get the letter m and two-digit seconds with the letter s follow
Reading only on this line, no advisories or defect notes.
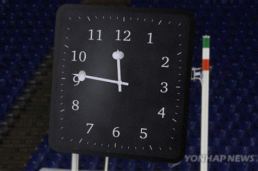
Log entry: 11h46
